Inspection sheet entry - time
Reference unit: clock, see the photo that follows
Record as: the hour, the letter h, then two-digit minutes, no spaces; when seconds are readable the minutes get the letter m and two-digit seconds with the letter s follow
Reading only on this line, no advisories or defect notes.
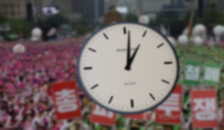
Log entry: 1h01
